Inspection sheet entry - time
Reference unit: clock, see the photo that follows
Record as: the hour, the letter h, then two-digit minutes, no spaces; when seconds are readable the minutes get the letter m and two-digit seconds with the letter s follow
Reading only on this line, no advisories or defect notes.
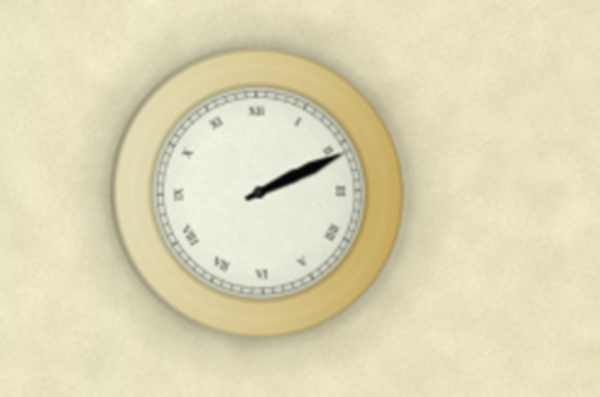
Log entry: 2h11
